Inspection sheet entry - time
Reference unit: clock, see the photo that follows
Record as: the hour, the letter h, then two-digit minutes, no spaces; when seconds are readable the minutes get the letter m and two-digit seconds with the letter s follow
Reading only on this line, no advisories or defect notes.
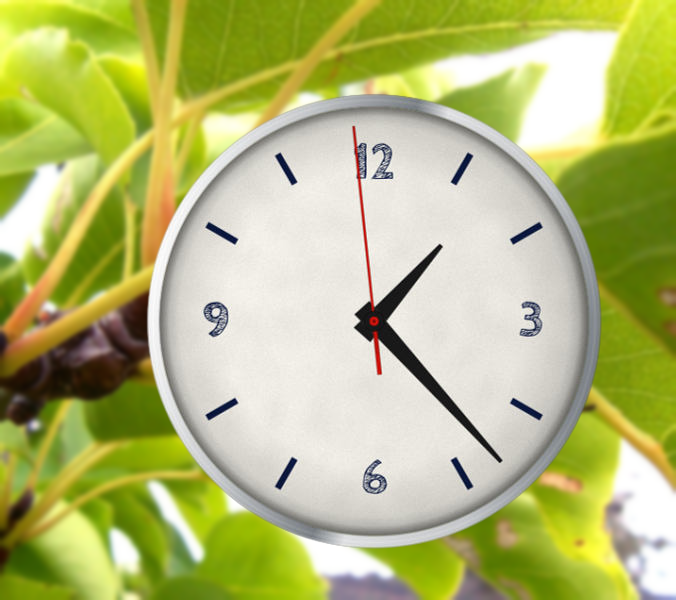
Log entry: 1h22m59s
